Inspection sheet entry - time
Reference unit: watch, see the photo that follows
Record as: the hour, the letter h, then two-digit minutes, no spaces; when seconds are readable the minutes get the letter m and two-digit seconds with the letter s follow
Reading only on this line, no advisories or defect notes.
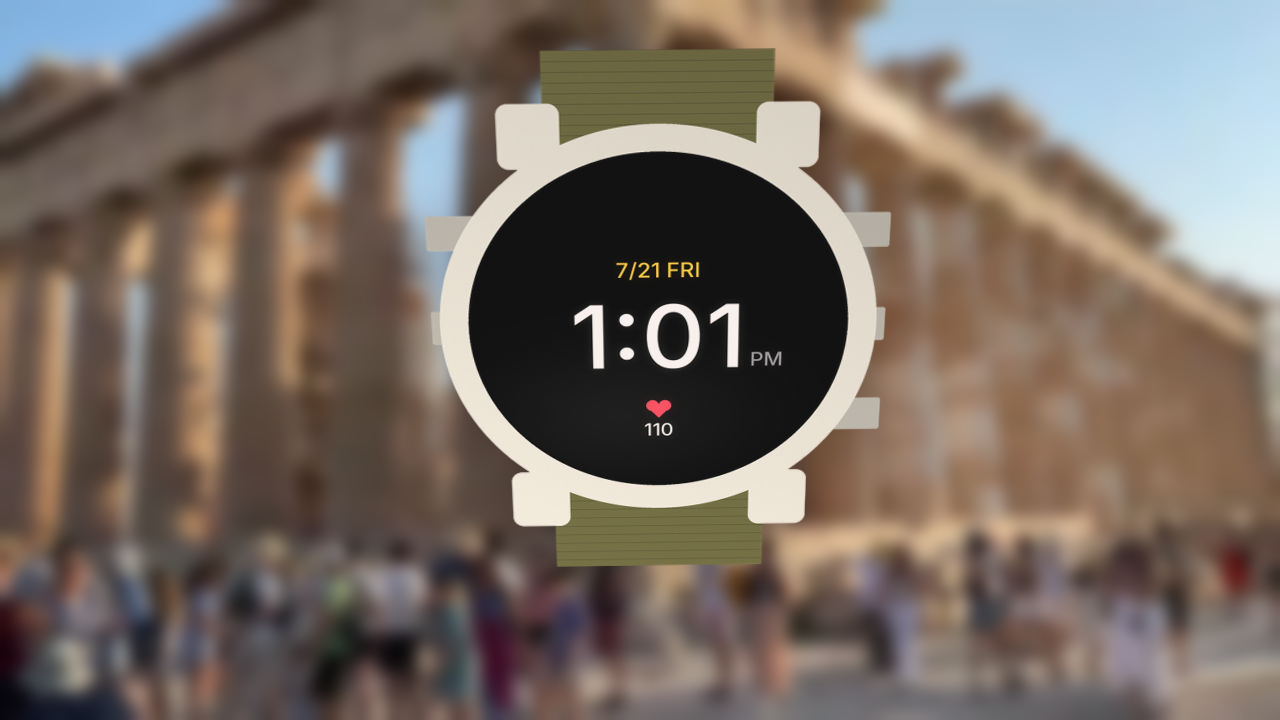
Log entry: 1h01
